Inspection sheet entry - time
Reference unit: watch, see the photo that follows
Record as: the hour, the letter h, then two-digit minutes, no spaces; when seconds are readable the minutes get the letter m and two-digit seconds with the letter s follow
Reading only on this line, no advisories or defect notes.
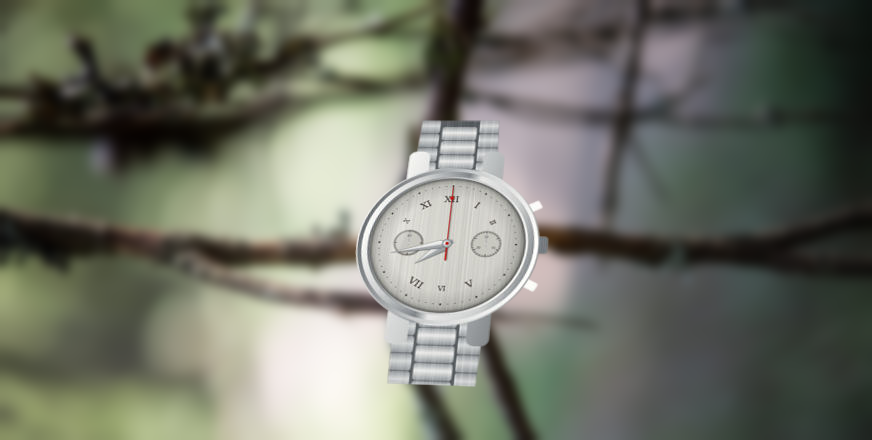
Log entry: 7h43
